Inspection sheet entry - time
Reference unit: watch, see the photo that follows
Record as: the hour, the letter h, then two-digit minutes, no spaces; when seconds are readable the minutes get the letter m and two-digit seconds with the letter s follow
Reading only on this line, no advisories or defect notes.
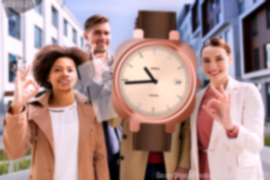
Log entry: 10h44
